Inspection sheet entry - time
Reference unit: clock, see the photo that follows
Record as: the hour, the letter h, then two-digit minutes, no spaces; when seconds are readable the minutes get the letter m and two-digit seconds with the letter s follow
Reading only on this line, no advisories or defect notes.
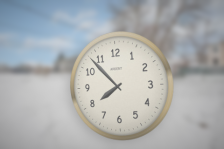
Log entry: 7h53
